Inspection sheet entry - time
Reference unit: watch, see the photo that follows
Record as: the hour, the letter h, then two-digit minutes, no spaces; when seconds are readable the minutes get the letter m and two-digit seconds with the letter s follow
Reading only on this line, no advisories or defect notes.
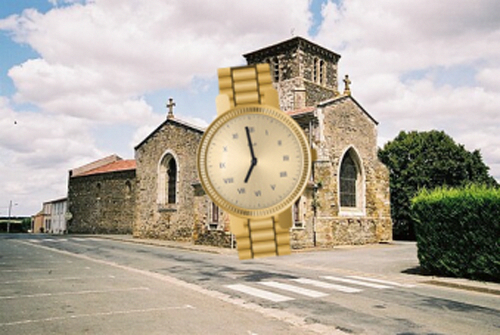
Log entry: 6h59
